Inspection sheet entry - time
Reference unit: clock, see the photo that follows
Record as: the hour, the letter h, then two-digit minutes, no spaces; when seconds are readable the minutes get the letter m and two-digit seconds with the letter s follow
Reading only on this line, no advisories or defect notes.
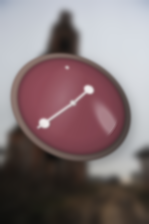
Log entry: 1h39
